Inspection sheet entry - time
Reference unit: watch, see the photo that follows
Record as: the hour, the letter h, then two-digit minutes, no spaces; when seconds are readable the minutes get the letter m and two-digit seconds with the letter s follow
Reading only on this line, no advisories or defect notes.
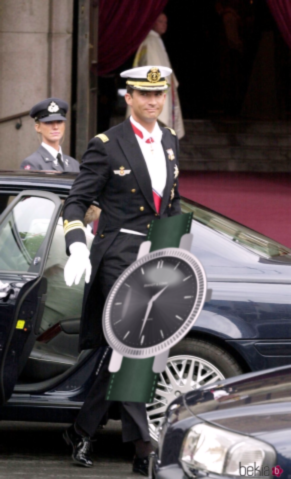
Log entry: 1h31
